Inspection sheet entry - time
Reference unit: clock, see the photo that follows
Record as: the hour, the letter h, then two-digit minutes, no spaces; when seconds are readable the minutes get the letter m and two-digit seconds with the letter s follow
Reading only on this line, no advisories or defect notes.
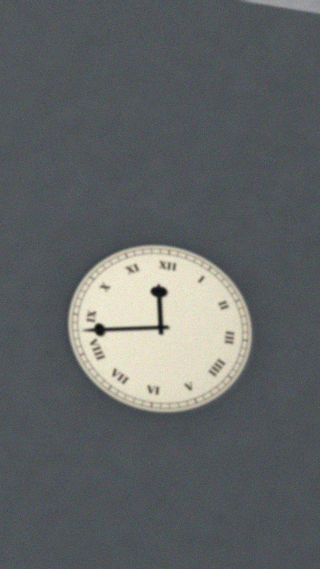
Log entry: 11h43
